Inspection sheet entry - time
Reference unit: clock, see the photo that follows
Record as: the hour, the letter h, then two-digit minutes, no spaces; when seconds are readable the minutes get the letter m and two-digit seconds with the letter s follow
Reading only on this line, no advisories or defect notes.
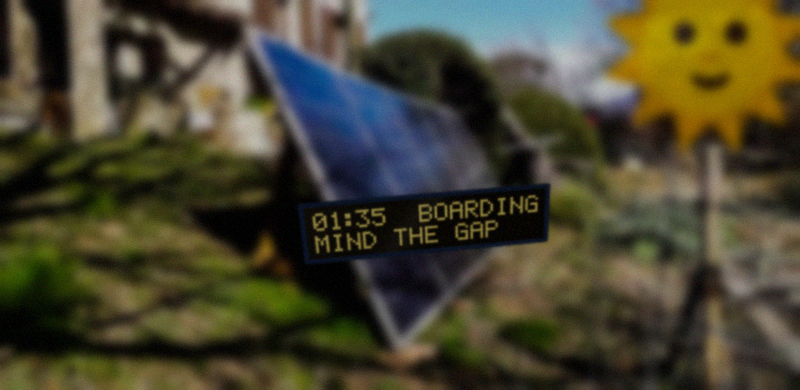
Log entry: 1h35
